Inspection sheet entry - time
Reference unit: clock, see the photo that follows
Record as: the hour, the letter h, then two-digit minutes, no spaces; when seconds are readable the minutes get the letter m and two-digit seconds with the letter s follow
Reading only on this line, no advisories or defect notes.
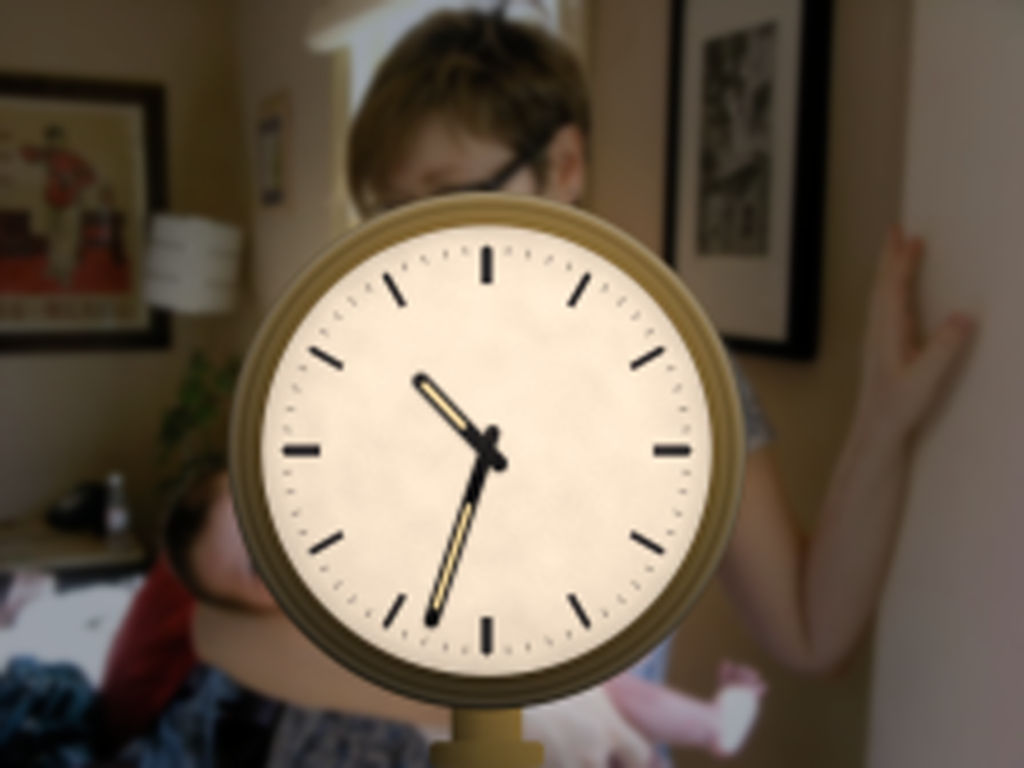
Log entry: 10h33
